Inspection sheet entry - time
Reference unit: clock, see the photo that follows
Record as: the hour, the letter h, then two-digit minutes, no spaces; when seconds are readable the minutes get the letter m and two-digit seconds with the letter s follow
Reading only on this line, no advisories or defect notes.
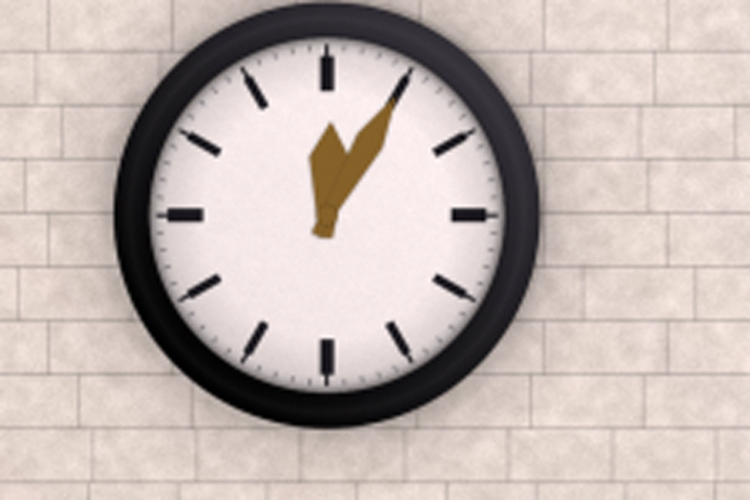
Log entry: 12h05
